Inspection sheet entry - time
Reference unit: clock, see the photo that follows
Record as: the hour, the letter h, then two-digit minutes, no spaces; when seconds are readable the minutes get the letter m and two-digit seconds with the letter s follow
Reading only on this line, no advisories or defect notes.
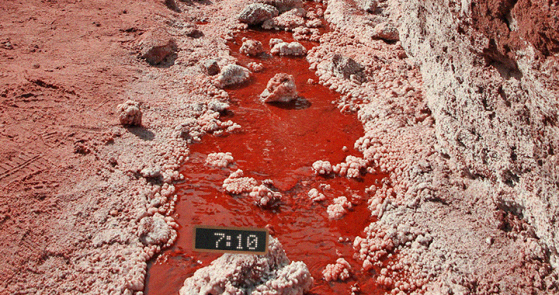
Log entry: 7h10
